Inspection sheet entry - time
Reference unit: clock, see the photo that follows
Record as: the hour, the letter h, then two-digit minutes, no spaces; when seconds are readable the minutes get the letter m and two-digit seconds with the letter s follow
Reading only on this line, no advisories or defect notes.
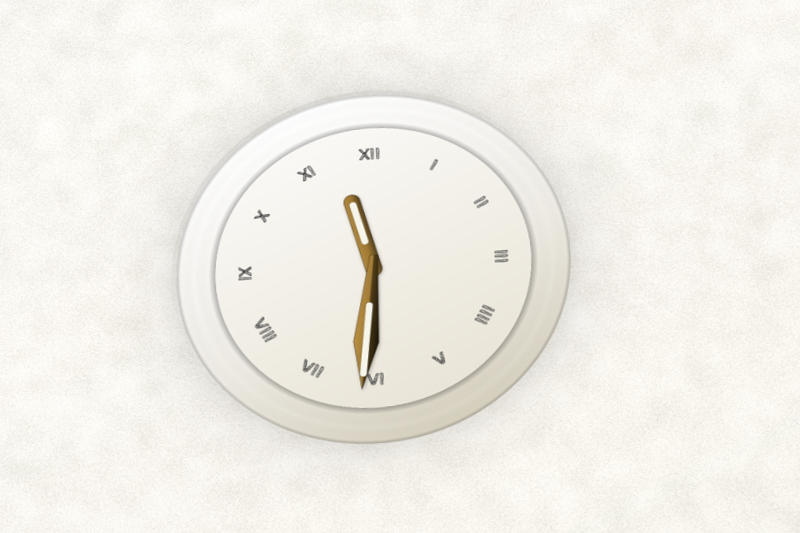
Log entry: 11h31
